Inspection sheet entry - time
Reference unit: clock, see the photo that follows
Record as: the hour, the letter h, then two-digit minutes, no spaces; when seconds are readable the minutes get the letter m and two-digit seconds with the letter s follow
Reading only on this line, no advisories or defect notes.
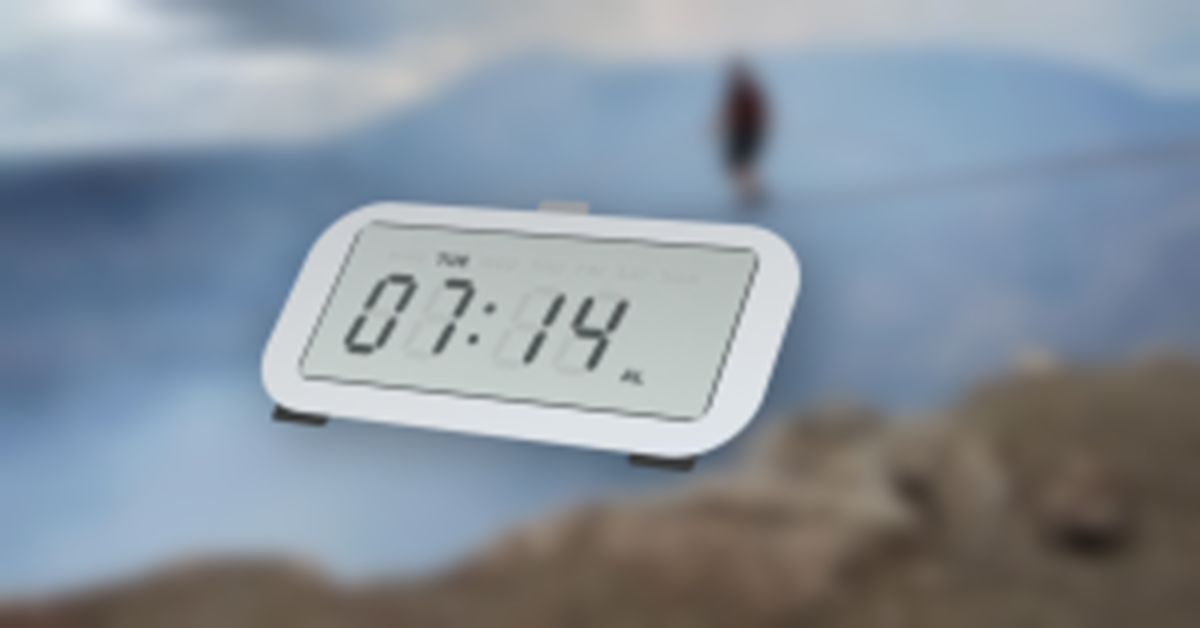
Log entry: 7h14
